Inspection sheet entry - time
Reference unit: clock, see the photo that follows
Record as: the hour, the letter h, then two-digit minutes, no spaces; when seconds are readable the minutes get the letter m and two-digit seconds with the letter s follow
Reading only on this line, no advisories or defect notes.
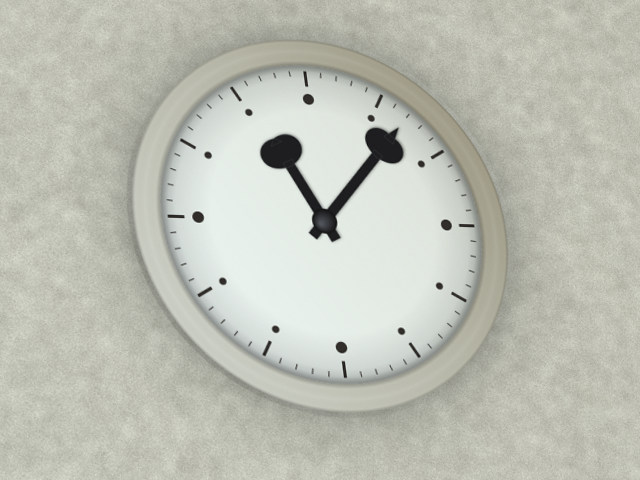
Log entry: 11h07
